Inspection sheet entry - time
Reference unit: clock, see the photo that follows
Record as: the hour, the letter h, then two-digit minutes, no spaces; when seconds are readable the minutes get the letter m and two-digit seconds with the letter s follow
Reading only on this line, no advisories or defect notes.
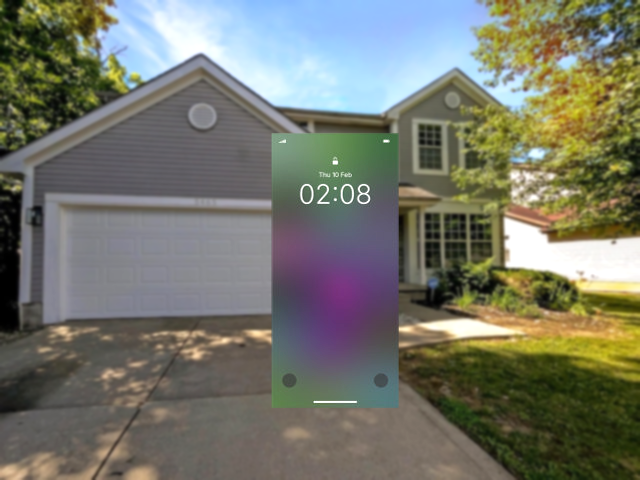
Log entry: 2h08
